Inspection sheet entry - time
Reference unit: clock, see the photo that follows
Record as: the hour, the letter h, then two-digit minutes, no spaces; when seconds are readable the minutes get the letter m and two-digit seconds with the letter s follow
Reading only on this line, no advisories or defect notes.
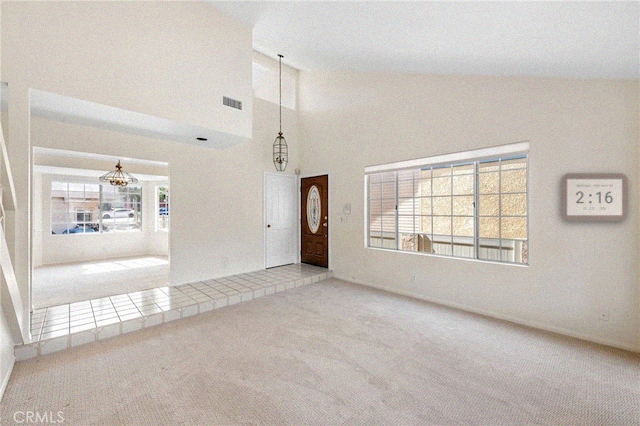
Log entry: 2h16
